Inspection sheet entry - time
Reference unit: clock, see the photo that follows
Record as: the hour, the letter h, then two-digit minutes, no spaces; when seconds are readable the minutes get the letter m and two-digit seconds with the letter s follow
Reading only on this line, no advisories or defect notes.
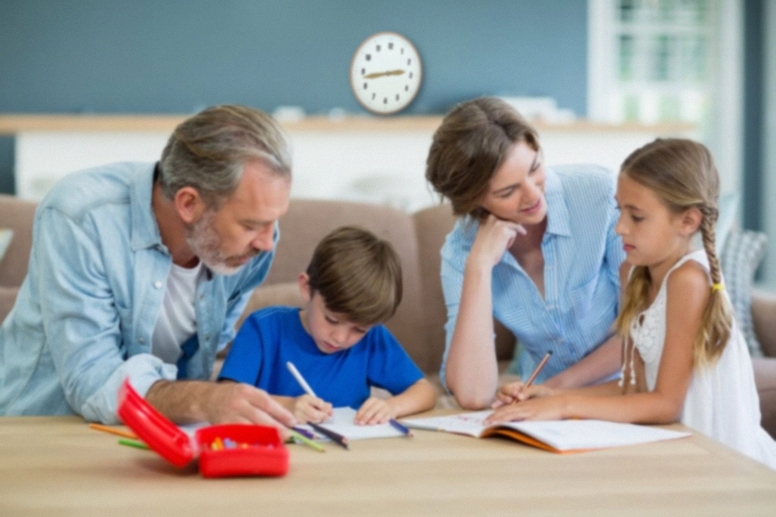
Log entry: 2h43
